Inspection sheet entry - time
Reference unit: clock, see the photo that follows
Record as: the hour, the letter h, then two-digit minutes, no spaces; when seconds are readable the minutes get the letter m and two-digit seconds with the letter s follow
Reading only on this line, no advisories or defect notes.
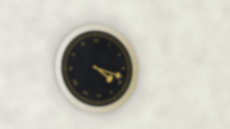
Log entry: 4h18
